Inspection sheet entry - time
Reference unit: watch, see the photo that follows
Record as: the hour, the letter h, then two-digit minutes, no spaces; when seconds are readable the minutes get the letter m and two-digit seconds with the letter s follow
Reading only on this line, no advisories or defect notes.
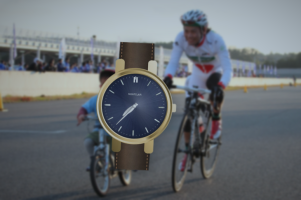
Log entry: 7h37
